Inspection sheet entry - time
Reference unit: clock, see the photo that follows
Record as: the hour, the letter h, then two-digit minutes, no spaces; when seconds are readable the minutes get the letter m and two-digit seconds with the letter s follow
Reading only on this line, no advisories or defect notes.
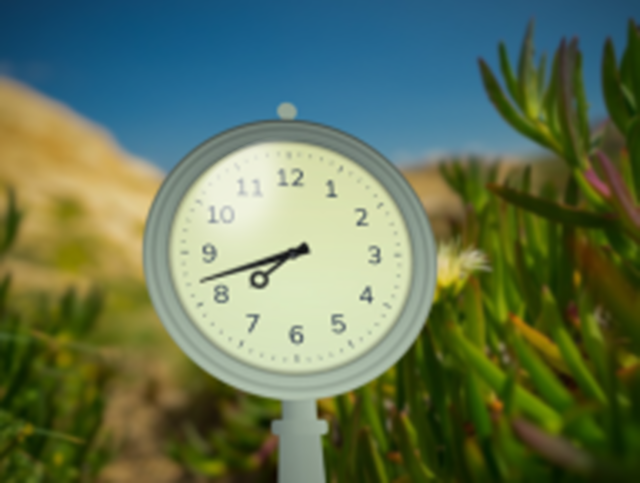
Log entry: 7h42
